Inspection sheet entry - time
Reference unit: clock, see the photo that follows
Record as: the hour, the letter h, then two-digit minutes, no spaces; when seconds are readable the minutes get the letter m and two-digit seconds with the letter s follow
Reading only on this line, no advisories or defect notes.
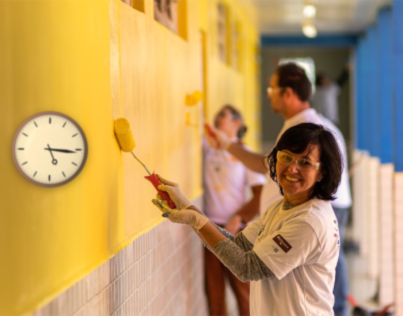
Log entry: 5h16
